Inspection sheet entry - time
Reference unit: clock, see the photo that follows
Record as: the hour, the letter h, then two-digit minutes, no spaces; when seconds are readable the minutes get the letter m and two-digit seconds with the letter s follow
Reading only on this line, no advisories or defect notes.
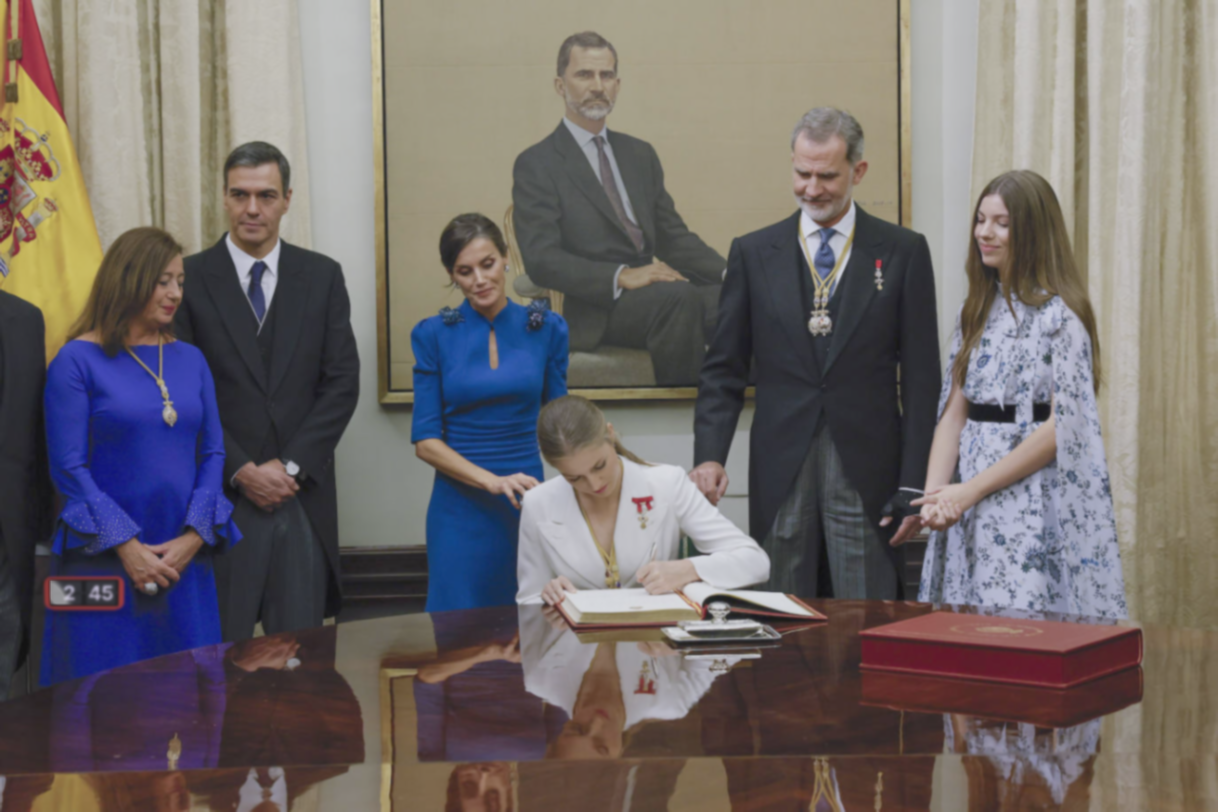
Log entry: 2h45
